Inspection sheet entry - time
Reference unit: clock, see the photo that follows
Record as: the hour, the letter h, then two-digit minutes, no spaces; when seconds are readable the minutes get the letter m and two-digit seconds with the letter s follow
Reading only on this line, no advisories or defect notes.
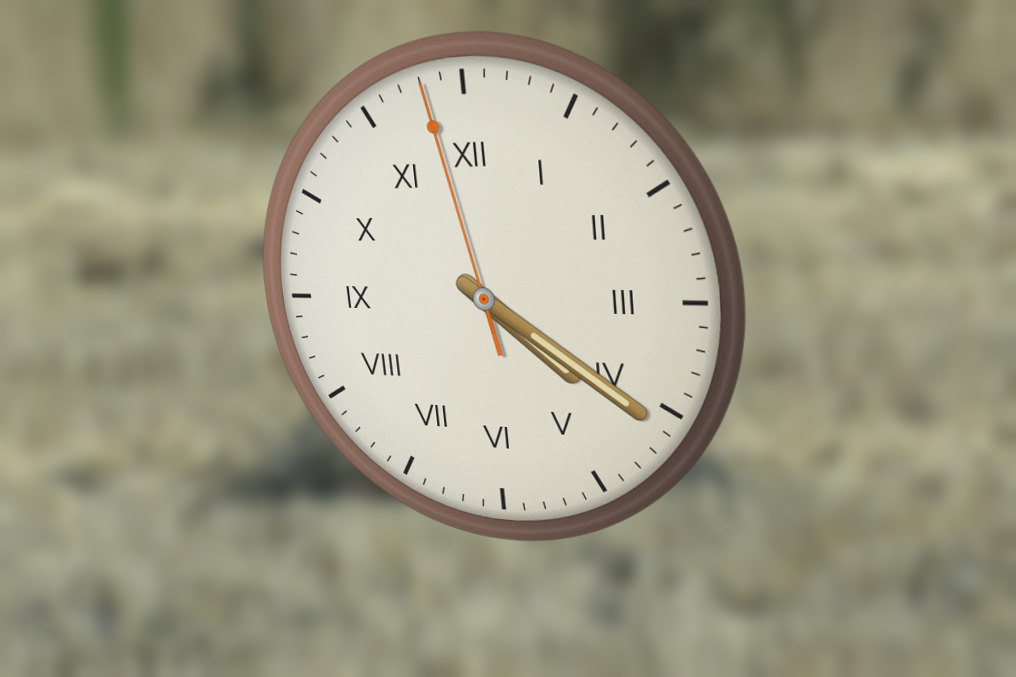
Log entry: 4h20m58s
